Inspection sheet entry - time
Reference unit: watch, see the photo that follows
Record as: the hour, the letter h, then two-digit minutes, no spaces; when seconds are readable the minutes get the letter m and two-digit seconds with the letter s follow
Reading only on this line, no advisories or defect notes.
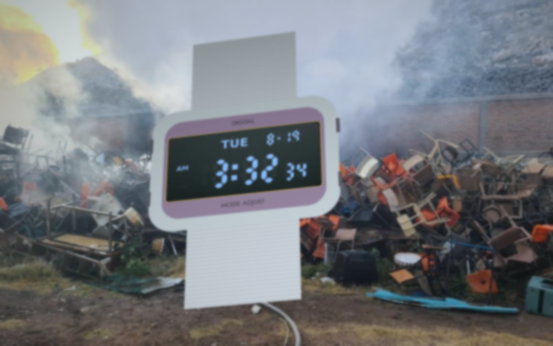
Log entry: 3h32m34s
